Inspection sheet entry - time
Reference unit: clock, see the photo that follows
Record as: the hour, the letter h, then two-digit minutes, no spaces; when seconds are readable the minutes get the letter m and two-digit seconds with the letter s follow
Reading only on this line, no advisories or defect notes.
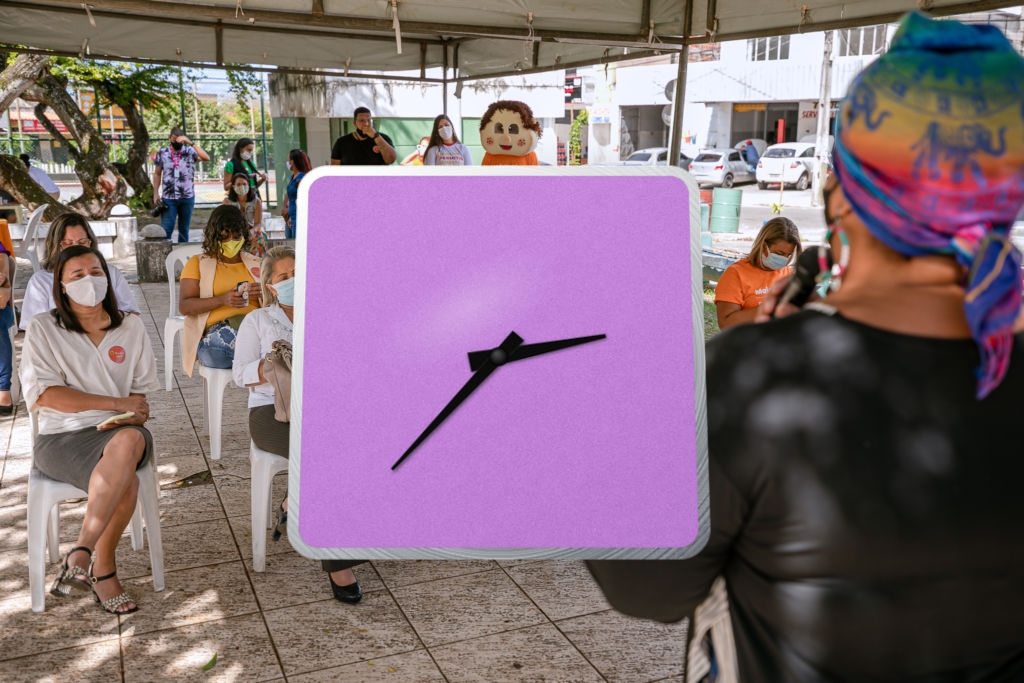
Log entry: 2h37
